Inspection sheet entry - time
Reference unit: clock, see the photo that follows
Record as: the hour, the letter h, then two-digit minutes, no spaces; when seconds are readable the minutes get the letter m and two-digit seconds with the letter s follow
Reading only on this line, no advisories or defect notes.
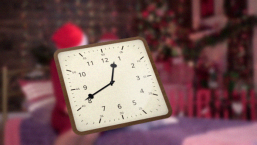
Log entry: 12h41
